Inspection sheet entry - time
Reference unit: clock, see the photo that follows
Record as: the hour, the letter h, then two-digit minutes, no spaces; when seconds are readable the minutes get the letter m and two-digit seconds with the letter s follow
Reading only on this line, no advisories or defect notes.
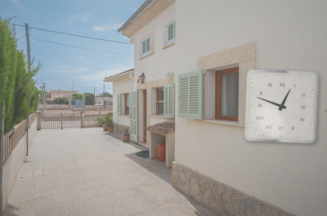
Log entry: 12h48
